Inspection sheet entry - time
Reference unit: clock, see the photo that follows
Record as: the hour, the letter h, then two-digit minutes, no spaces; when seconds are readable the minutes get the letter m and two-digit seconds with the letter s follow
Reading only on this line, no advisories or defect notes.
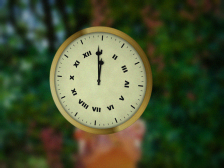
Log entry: 1h04
